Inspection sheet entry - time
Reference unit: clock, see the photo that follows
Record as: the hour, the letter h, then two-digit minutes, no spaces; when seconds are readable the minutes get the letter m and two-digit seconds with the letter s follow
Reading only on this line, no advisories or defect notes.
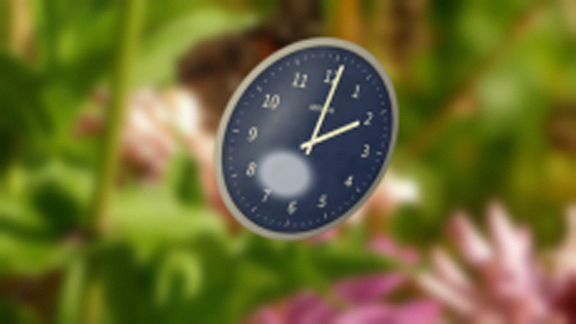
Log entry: 2h01
